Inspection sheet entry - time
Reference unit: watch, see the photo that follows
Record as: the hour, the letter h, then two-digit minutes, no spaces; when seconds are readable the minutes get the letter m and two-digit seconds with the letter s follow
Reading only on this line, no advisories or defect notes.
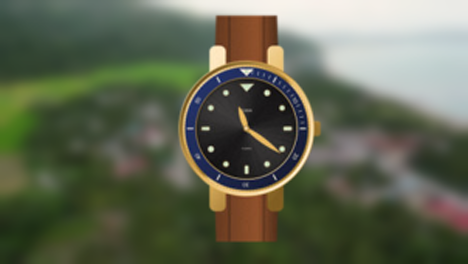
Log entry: 11h21
